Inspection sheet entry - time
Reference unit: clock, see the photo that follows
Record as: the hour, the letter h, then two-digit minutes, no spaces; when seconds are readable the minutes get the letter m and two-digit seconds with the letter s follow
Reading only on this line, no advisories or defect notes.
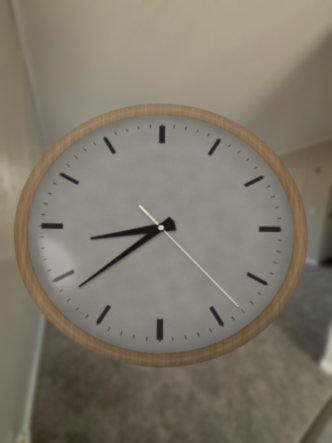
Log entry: 8h38m23s
